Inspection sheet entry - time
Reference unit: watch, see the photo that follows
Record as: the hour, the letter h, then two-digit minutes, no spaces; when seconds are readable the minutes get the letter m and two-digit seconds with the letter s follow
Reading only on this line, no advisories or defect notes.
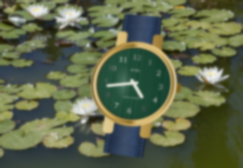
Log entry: 4h43
